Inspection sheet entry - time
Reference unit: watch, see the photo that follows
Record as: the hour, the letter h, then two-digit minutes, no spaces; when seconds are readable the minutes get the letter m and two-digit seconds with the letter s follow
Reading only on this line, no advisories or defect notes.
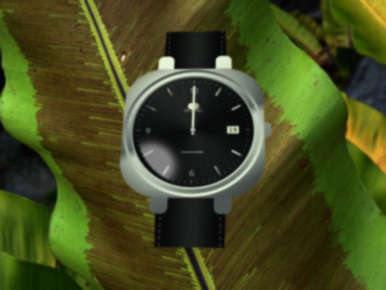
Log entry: 12h00
